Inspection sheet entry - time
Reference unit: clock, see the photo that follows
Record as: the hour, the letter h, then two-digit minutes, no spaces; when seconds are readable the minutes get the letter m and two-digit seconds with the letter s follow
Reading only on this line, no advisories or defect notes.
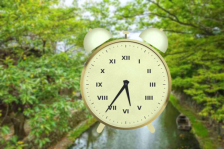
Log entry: 5h36
